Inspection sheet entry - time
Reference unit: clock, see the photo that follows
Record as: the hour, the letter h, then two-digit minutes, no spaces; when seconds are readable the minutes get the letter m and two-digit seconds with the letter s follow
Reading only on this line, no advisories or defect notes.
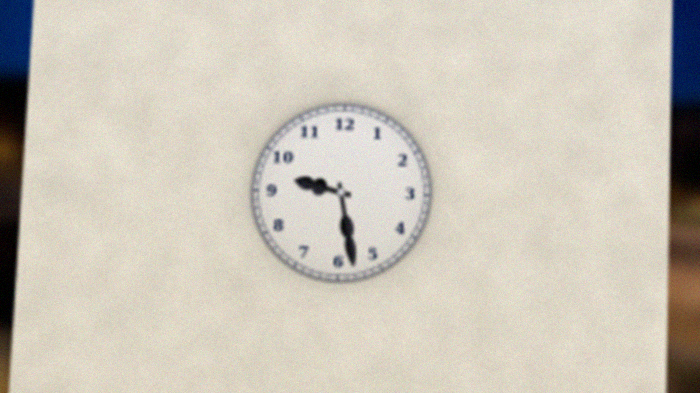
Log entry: 9h28
